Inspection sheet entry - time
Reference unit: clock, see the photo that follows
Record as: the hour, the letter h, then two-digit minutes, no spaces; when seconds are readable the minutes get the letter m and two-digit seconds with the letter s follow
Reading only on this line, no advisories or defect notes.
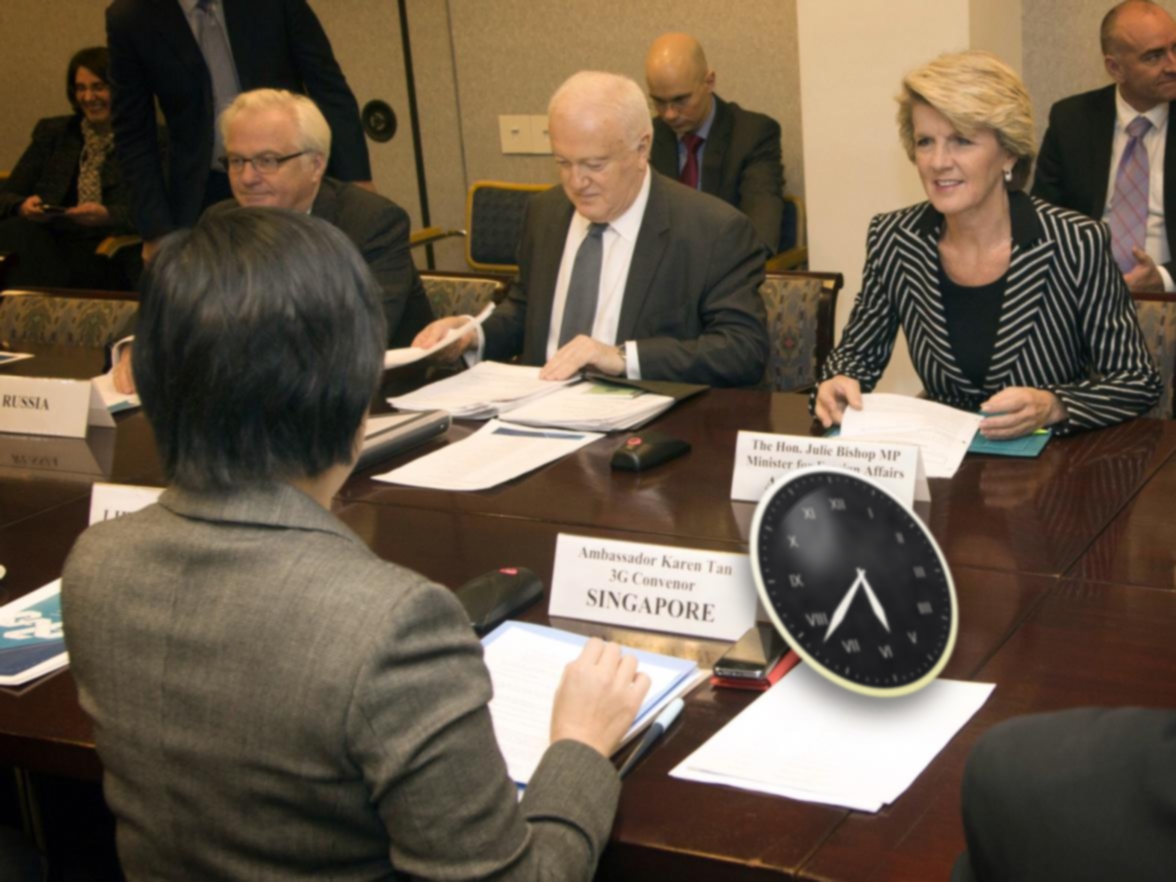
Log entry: 5h38
